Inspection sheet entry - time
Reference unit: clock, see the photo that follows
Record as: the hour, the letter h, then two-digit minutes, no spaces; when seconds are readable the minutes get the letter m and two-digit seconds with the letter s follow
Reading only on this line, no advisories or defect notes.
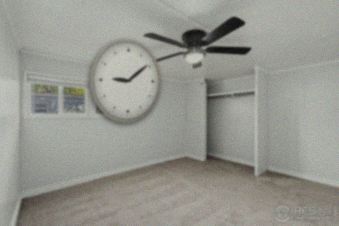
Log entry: 9h09
